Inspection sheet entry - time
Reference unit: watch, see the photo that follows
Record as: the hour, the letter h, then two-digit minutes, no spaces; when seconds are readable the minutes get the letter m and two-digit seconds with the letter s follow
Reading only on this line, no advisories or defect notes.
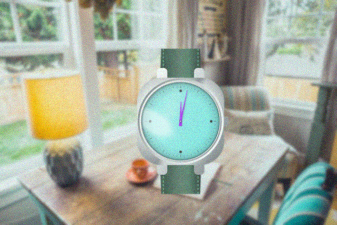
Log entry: 12h02
